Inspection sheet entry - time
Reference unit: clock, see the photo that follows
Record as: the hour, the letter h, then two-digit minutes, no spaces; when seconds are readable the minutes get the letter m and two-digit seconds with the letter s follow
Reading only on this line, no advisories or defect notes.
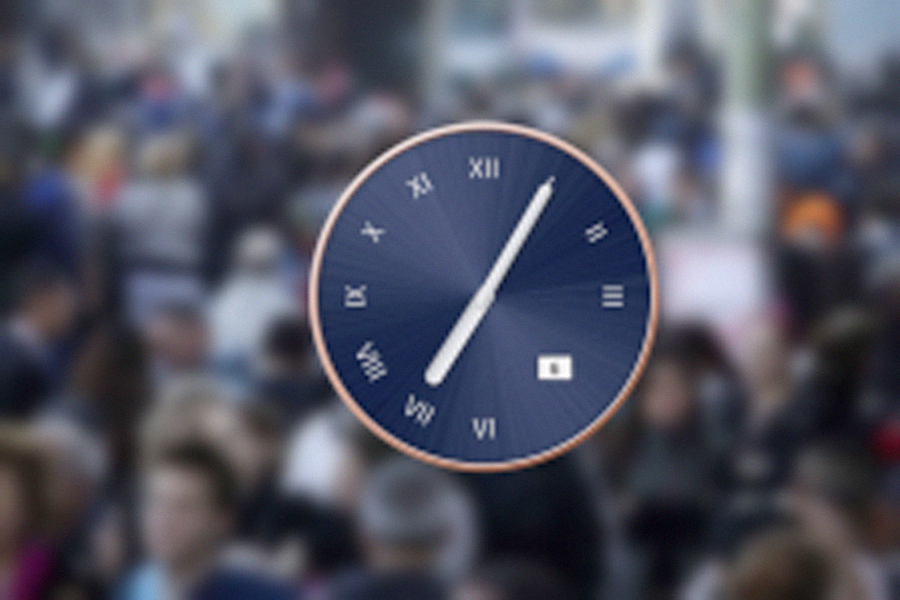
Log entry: 7h05
